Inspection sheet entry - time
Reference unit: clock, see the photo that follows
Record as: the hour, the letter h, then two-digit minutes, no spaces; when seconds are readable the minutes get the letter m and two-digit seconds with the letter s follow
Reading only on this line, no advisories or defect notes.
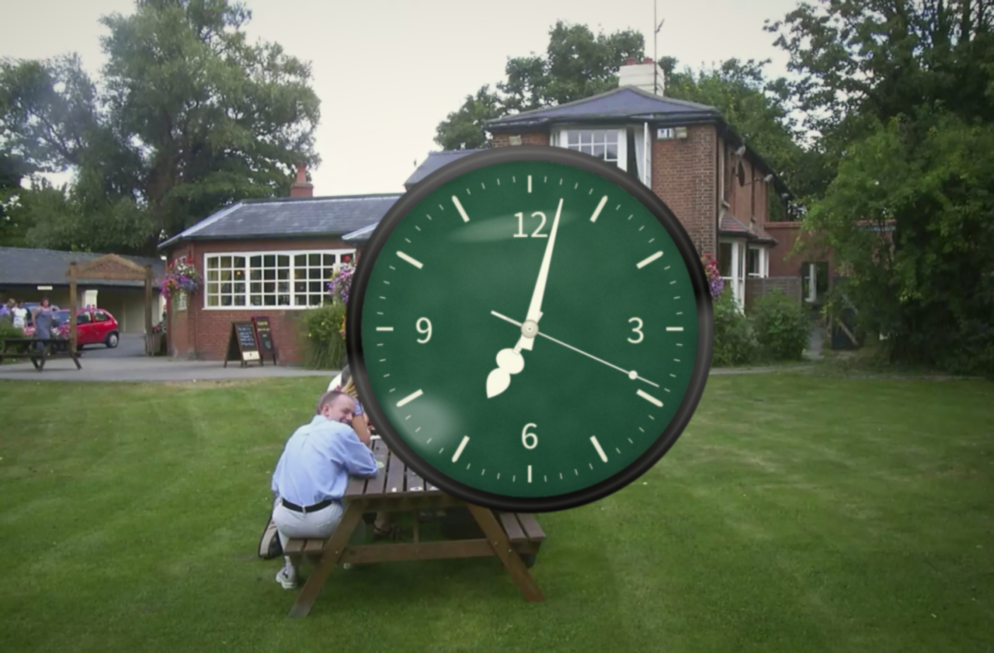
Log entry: 7h02m19s
